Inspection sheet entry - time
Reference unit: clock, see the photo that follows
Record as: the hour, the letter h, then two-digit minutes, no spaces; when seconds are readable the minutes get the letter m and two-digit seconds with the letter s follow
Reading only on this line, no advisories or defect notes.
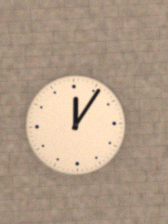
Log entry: 12h06
